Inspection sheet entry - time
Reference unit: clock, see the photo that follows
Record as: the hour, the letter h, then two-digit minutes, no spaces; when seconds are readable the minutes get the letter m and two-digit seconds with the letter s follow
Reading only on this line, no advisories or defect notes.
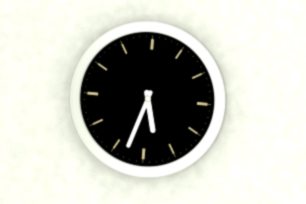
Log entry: 5h33
